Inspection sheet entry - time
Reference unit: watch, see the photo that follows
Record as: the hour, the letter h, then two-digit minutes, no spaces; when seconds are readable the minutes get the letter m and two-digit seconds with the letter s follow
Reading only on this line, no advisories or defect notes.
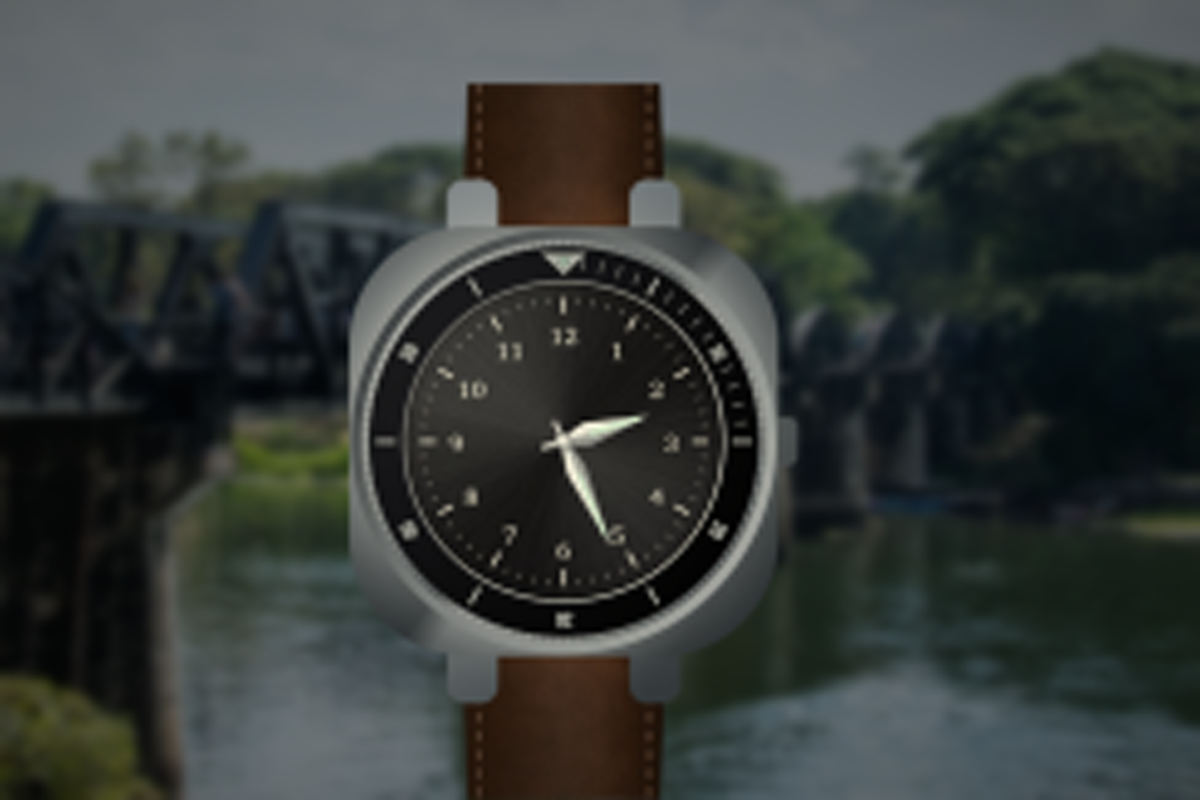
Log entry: 2h26
